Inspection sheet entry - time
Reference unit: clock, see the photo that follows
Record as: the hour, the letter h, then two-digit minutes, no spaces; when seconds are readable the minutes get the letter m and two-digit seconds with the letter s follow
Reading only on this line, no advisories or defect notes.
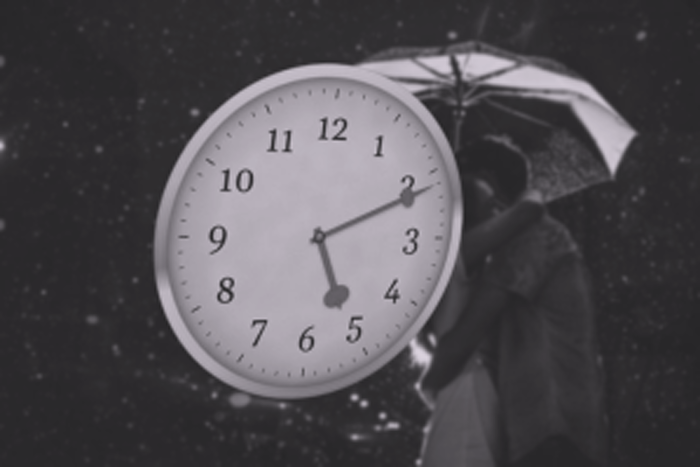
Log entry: 5h11
